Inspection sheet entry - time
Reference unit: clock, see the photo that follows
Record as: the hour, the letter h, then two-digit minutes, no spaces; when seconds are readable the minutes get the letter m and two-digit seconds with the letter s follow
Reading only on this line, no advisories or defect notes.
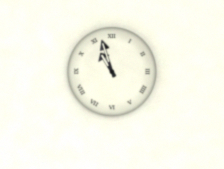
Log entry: 10h57
